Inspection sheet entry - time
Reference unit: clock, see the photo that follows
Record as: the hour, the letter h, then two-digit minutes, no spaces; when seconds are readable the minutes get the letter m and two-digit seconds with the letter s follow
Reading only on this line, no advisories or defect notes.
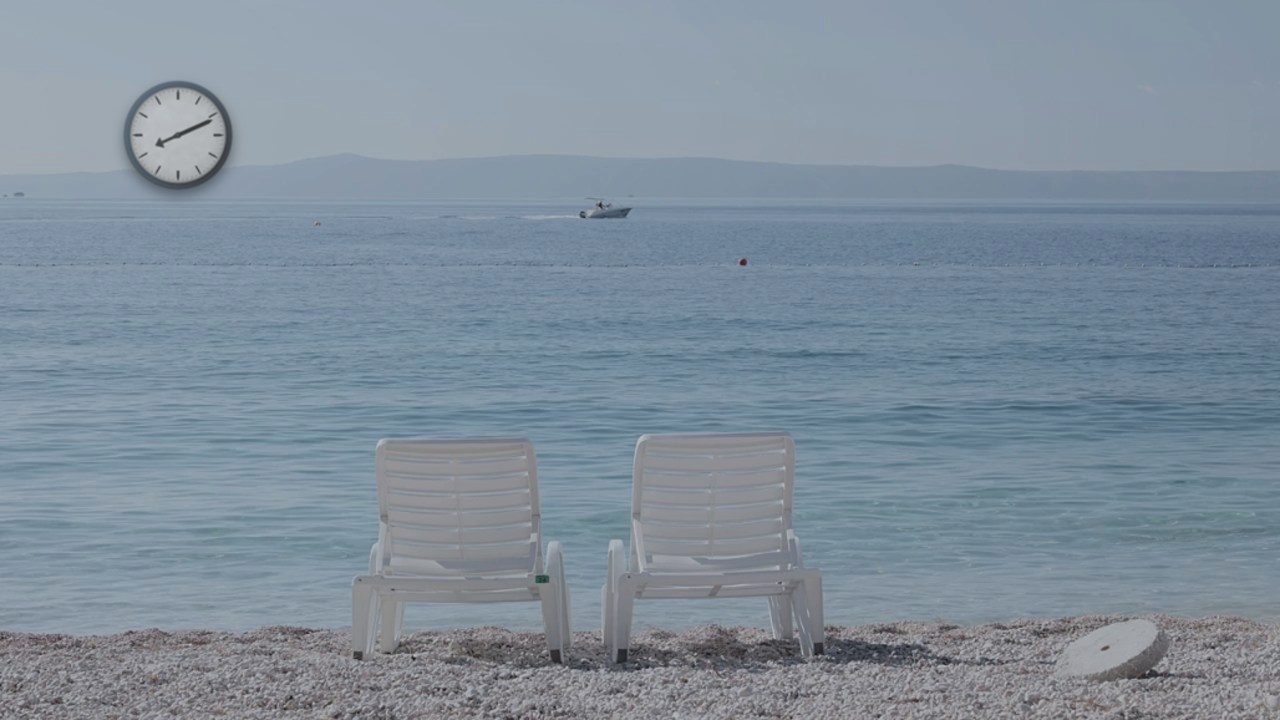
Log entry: 8h11
